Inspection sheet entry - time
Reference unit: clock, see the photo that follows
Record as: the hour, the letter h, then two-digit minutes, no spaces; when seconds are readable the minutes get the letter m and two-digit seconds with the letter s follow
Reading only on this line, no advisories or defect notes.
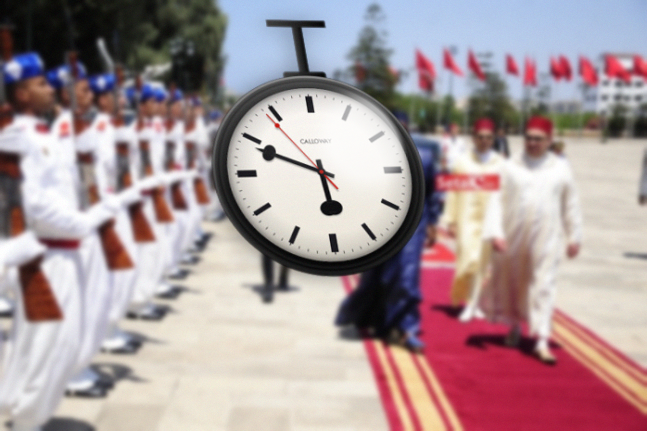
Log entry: 5h48m54s
